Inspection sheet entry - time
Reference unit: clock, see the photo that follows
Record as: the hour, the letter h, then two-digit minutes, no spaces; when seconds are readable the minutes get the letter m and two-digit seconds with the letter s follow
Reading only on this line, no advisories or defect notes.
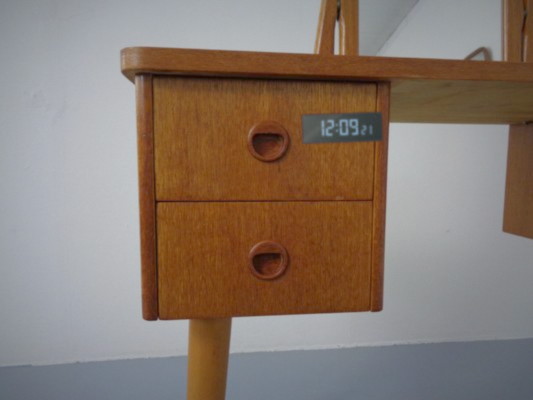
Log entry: 12h09
